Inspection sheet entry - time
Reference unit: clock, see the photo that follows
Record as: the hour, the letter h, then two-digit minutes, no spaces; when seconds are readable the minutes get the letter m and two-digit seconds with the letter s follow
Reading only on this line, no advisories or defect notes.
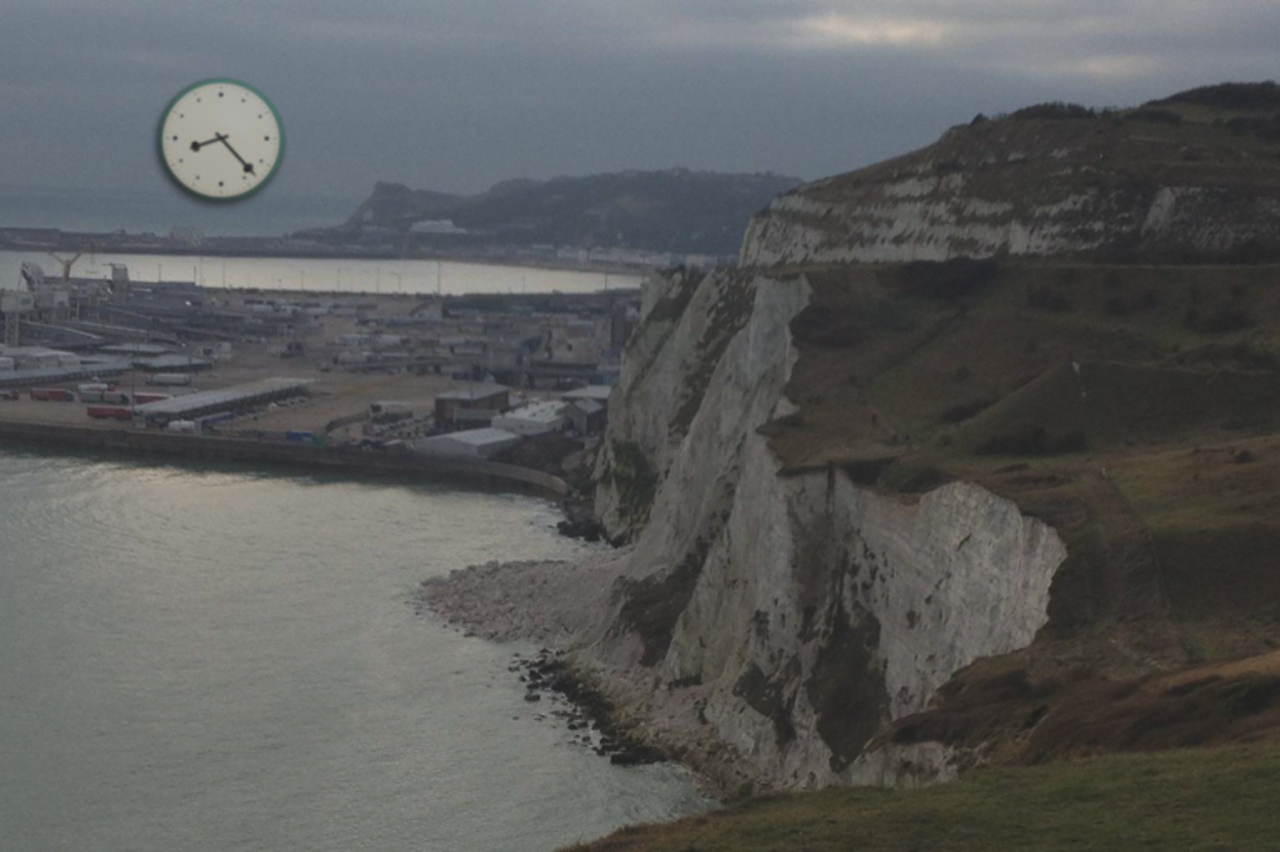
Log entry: 8h23
